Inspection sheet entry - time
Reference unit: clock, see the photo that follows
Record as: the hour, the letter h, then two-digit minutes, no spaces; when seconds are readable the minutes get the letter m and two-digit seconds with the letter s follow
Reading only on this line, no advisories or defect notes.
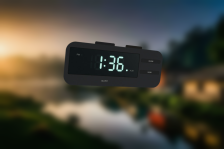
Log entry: 1h36
